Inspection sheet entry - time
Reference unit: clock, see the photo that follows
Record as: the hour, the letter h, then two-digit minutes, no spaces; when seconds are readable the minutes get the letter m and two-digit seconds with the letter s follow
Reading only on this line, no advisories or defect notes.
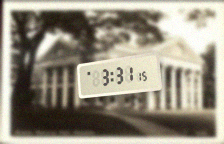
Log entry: 3h31m15s
